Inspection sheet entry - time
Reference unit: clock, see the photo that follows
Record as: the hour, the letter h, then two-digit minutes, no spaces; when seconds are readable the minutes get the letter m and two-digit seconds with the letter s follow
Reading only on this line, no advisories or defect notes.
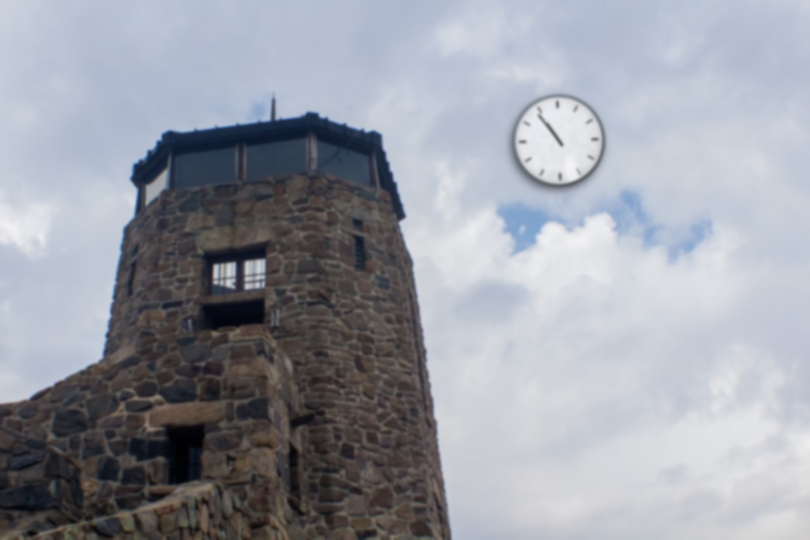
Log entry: 10h54
